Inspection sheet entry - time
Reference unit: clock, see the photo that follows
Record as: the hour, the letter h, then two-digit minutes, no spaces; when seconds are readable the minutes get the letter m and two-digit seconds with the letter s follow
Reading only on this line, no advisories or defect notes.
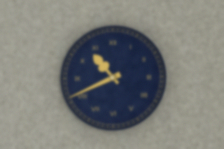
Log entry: 10h41
